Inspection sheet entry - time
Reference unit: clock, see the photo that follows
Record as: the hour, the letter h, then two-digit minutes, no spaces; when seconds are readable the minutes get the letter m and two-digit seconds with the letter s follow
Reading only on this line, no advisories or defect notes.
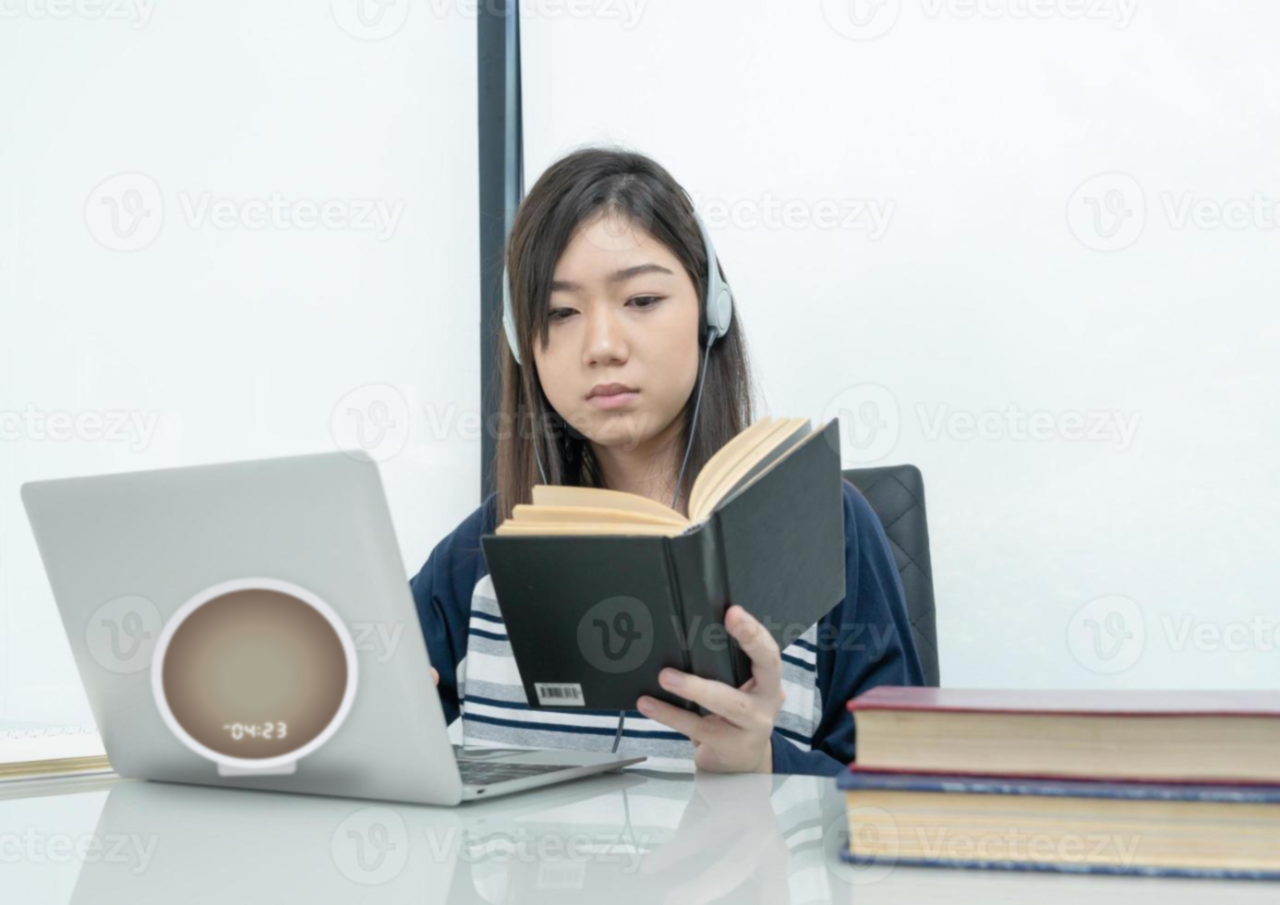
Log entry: 4h23
